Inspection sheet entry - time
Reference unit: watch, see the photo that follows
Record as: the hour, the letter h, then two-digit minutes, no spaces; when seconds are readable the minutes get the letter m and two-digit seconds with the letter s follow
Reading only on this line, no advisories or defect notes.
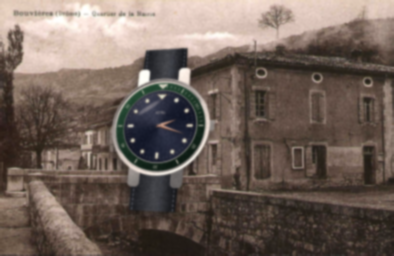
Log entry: 2h18
